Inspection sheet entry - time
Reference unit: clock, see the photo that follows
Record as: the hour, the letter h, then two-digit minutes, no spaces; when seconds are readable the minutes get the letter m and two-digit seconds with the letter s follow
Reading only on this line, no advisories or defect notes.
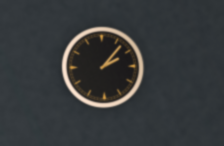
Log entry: 2h07
